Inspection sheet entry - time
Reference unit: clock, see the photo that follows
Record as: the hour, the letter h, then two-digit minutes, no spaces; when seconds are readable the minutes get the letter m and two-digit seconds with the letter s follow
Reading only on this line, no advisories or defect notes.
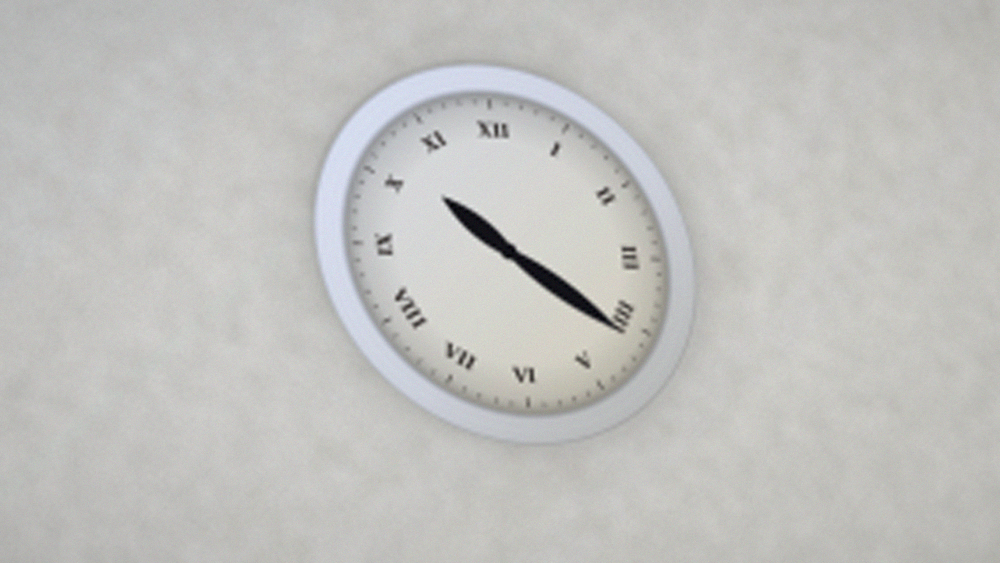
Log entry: 10h21
